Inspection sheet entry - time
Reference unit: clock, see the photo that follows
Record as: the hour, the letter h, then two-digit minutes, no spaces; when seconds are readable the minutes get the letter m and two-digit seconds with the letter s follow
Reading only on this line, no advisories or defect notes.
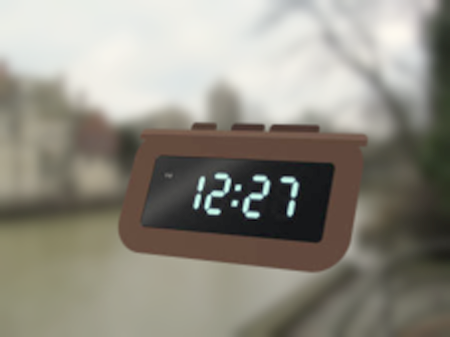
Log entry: 12h27
